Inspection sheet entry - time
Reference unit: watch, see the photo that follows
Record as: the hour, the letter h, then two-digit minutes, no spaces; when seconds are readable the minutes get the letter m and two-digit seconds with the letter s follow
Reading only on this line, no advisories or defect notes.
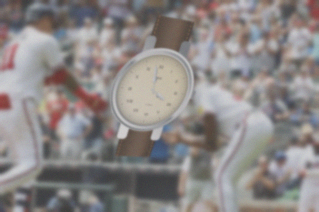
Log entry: 3h58
